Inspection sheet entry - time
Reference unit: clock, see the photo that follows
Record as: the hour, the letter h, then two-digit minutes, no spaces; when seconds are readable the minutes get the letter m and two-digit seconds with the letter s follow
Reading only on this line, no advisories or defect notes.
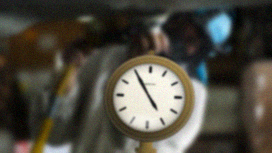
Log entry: 4h55
